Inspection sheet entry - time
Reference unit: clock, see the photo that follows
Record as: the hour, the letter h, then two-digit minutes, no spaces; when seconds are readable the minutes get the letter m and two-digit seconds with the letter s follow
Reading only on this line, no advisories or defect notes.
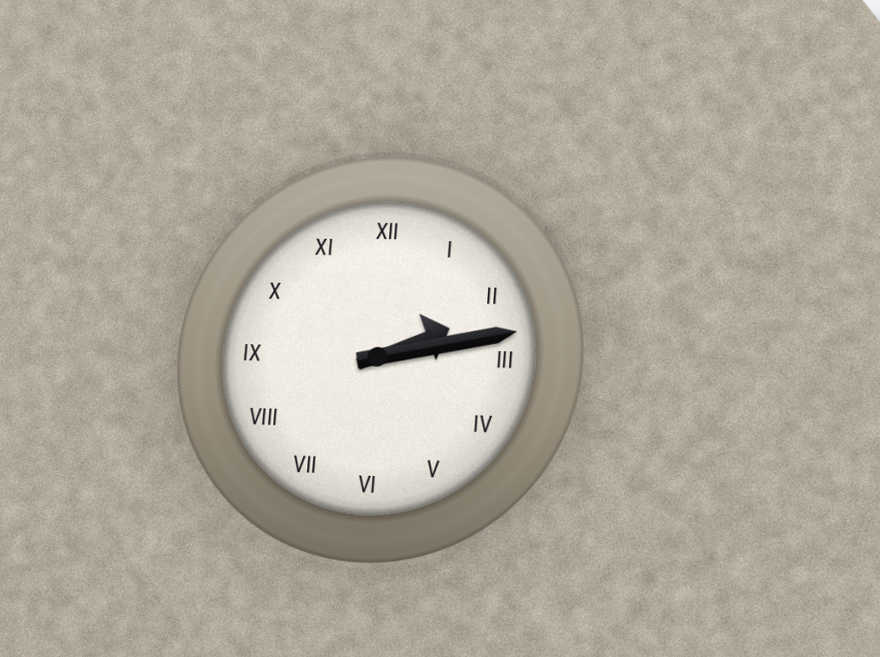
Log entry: 2h13
